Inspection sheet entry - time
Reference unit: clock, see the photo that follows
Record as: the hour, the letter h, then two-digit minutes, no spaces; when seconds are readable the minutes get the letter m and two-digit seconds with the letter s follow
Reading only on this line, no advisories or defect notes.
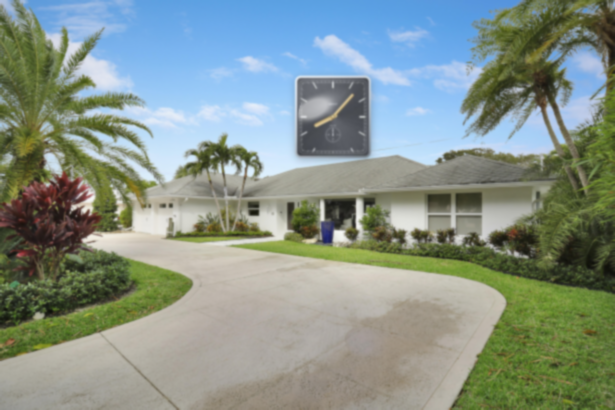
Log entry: 8h07
